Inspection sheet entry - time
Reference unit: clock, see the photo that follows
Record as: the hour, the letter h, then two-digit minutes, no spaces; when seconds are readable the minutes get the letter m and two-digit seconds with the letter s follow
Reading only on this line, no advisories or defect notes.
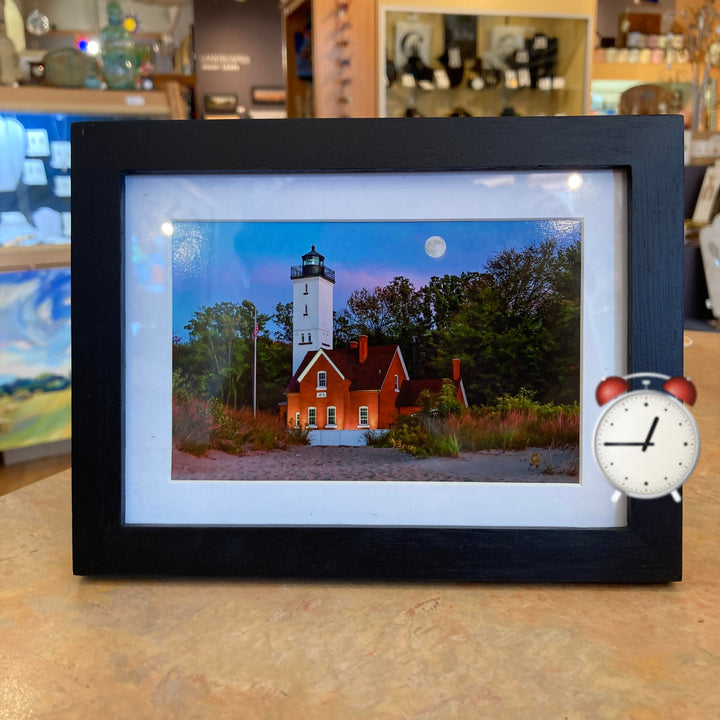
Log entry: 12h45
